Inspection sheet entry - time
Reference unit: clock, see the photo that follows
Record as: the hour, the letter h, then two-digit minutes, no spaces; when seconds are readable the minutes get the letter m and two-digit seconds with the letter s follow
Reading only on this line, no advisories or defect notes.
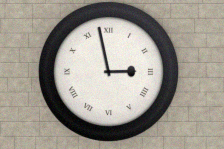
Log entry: 2h58
